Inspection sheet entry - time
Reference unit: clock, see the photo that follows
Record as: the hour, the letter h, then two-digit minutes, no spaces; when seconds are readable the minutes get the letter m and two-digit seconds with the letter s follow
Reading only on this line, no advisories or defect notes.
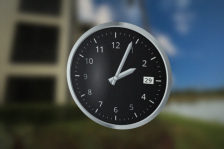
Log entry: 2h04
